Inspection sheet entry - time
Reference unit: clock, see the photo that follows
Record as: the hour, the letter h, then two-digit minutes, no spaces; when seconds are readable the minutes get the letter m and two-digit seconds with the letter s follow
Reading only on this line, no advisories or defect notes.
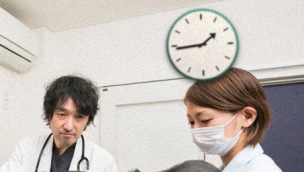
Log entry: 1h44
